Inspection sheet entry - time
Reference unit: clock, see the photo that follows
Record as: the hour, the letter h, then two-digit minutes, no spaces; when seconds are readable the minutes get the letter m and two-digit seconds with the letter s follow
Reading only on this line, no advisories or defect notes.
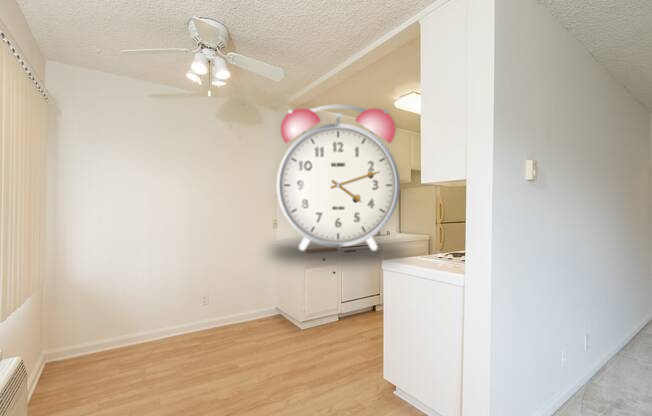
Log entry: 4h12
